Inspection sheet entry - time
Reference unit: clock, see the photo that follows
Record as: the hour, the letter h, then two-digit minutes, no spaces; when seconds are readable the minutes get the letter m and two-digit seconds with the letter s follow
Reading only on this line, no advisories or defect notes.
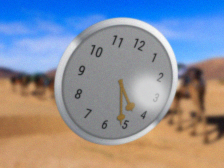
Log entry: 4h26
